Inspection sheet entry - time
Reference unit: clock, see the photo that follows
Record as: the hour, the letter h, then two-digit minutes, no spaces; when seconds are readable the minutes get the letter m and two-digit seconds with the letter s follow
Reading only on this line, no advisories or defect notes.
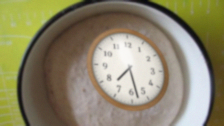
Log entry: 7h28
